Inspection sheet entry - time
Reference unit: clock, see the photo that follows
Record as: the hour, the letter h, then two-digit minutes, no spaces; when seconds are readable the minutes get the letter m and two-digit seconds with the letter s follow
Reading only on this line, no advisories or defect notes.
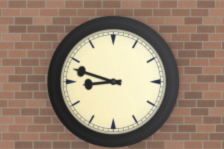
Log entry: 8h48
